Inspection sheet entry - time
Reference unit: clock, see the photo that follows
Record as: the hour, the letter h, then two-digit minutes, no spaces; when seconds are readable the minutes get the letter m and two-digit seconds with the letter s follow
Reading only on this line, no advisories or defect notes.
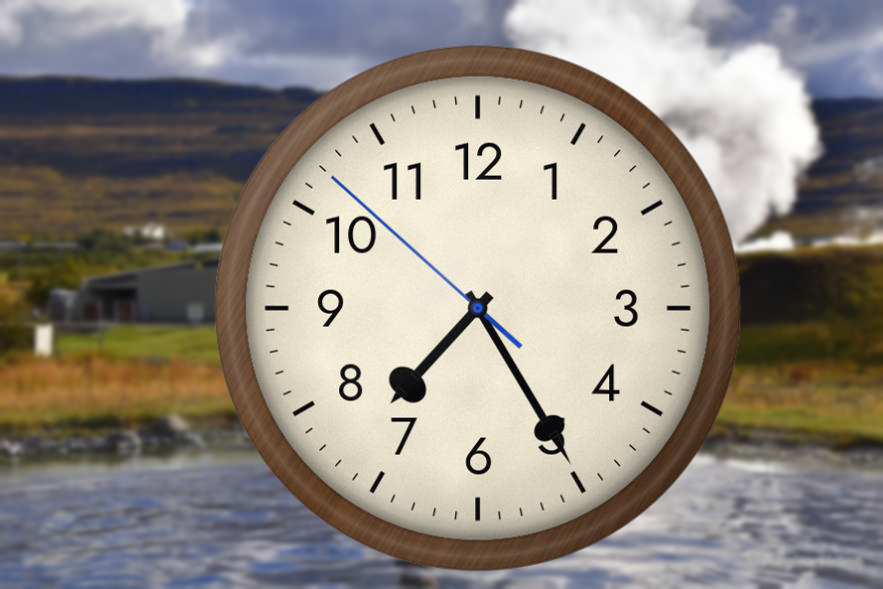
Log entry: 7h24m52s
